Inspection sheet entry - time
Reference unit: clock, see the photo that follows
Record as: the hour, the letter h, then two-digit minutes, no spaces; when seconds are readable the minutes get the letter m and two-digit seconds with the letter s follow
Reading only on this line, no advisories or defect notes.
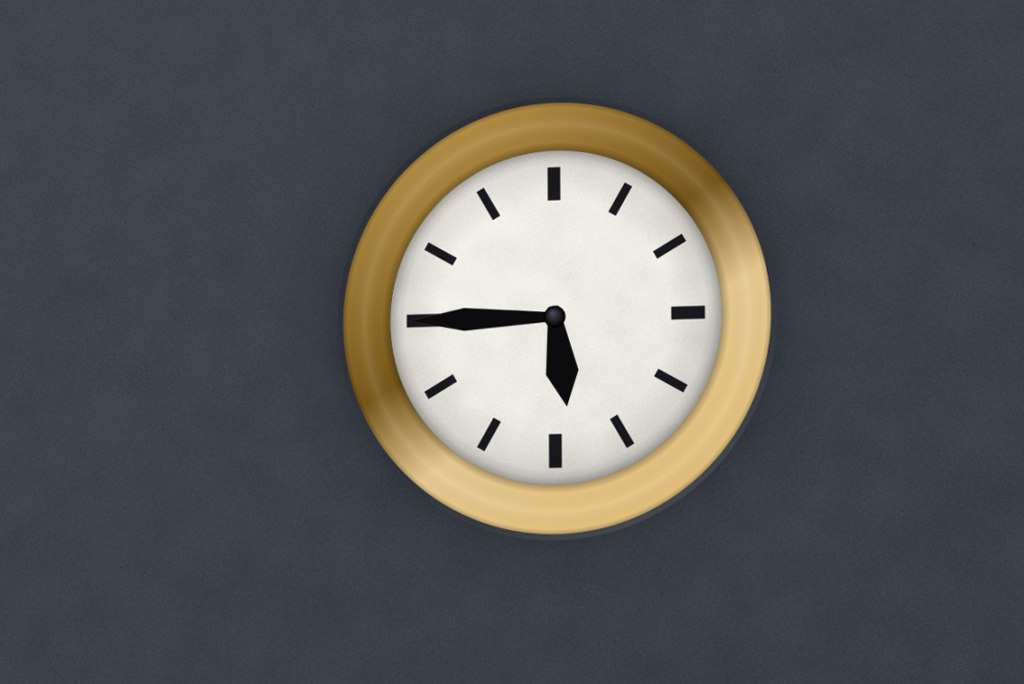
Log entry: 5h45
